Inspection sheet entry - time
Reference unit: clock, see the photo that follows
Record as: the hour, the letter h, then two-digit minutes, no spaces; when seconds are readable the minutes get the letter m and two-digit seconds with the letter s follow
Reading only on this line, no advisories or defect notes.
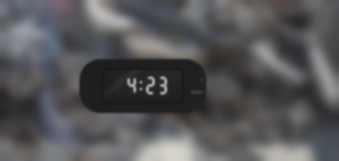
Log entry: 4h23
